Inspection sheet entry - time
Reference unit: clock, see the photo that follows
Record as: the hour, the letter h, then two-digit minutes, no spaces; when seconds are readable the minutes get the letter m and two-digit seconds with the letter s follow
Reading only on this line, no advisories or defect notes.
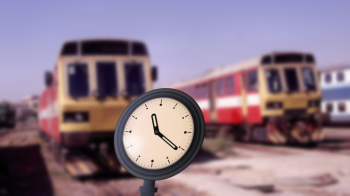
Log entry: 11h21
